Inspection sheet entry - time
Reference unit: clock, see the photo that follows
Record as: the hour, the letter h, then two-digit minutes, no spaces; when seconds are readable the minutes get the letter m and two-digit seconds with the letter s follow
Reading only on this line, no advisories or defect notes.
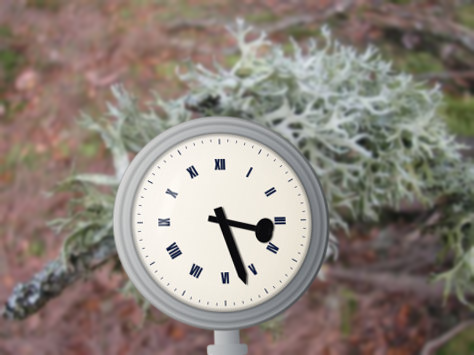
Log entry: 3h27
